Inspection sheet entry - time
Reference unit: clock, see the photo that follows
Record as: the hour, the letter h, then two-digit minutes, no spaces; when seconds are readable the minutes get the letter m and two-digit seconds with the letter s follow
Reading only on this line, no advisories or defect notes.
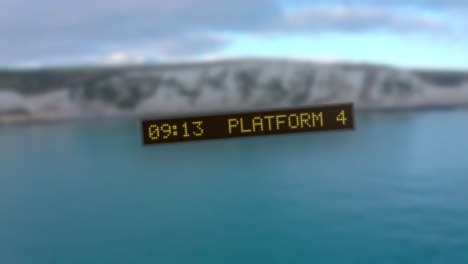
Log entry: 9h13
